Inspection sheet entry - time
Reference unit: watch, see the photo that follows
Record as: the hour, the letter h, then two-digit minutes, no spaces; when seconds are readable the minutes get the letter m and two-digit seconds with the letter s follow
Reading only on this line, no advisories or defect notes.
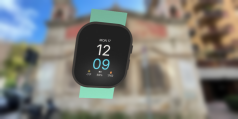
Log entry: 12h09
